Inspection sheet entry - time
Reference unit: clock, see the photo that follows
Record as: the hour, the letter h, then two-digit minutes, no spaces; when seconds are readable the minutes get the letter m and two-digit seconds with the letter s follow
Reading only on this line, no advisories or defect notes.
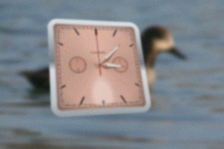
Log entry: 3h08
